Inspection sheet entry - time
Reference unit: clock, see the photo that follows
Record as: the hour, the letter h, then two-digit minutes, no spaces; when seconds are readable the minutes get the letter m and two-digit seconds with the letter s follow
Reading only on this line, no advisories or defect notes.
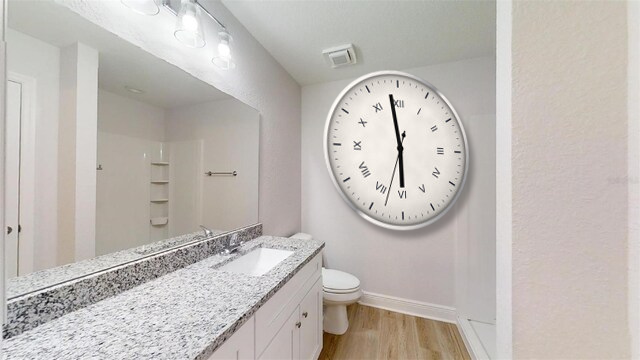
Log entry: 5h58m33s
